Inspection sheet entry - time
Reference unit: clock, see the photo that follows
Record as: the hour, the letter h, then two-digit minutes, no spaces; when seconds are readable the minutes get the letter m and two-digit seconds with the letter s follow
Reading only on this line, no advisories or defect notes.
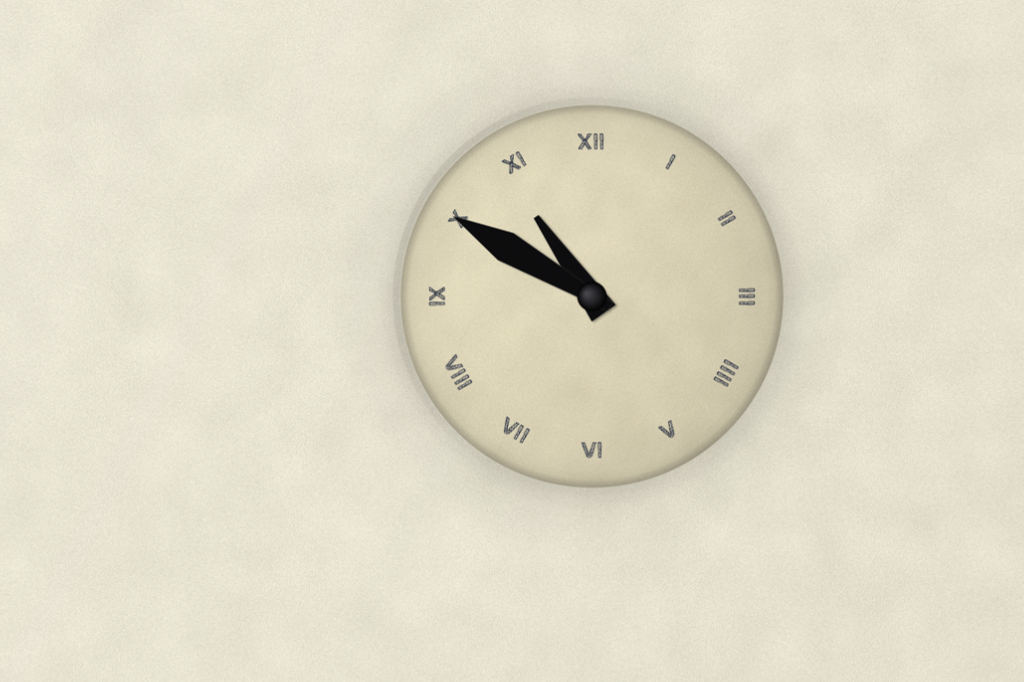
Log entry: 10h50
